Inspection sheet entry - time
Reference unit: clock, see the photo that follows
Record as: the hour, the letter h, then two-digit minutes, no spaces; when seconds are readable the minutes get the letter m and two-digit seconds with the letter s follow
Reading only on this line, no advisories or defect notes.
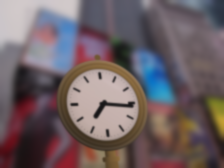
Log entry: 7h16
